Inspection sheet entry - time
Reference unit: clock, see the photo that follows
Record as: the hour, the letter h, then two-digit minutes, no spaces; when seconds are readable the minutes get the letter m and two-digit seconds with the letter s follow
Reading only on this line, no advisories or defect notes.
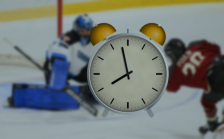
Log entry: 7h58
